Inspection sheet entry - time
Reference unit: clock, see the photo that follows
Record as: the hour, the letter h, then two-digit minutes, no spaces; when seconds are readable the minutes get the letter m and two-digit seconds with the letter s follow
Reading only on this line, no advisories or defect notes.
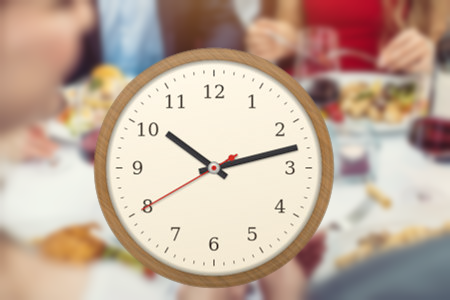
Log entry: 10h12m40s
